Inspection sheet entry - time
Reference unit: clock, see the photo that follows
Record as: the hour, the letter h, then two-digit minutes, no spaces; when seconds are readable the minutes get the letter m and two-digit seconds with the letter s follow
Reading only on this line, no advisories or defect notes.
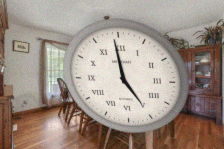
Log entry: 4h59
